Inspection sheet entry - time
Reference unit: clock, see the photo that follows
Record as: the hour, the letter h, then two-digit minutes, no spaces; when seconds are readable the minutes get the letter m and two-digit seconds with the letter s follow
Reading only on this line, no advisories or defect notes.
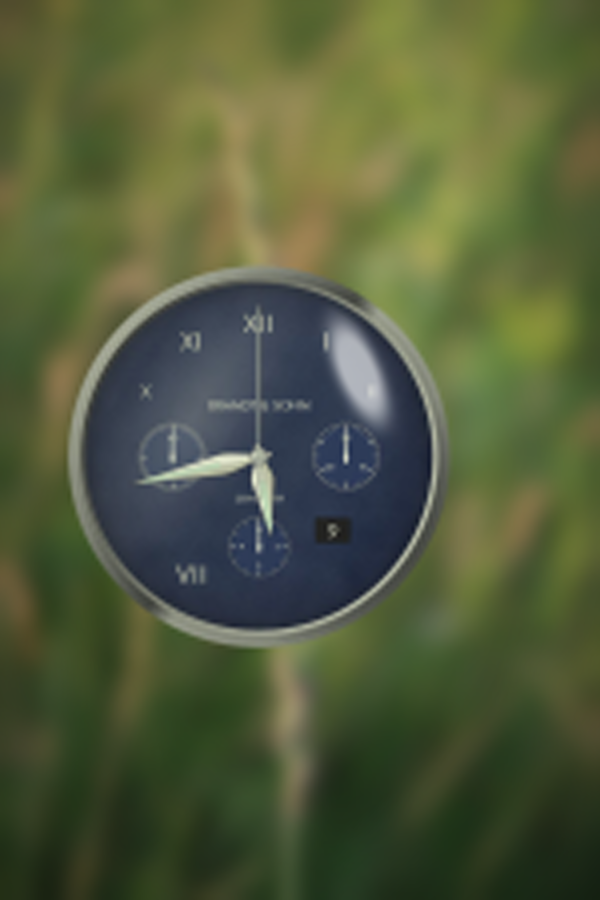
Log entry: 5h43
